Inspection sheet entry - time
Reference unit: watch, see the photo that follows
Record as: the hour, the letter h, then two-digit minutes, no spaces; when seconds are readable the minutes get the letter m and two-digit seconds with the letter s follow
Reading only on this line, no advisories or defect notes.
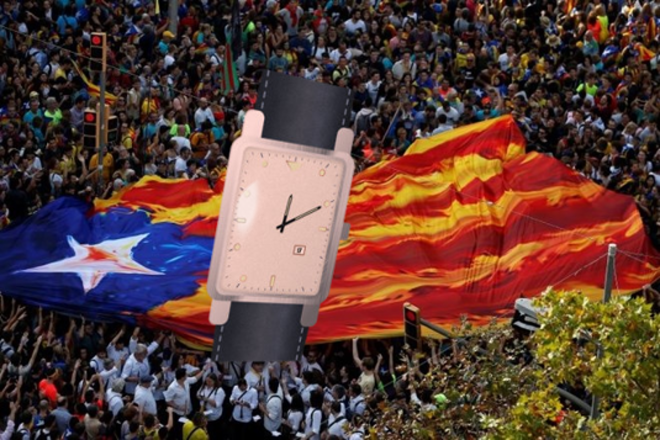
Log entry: 12h10
